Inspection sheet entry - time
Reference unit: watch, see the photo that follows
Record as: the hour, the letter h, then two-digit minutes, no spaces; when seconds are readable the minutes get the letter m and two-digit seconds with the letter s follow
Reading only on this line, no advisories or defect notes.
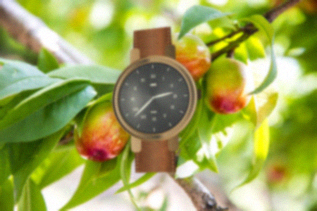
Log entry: 2h38
